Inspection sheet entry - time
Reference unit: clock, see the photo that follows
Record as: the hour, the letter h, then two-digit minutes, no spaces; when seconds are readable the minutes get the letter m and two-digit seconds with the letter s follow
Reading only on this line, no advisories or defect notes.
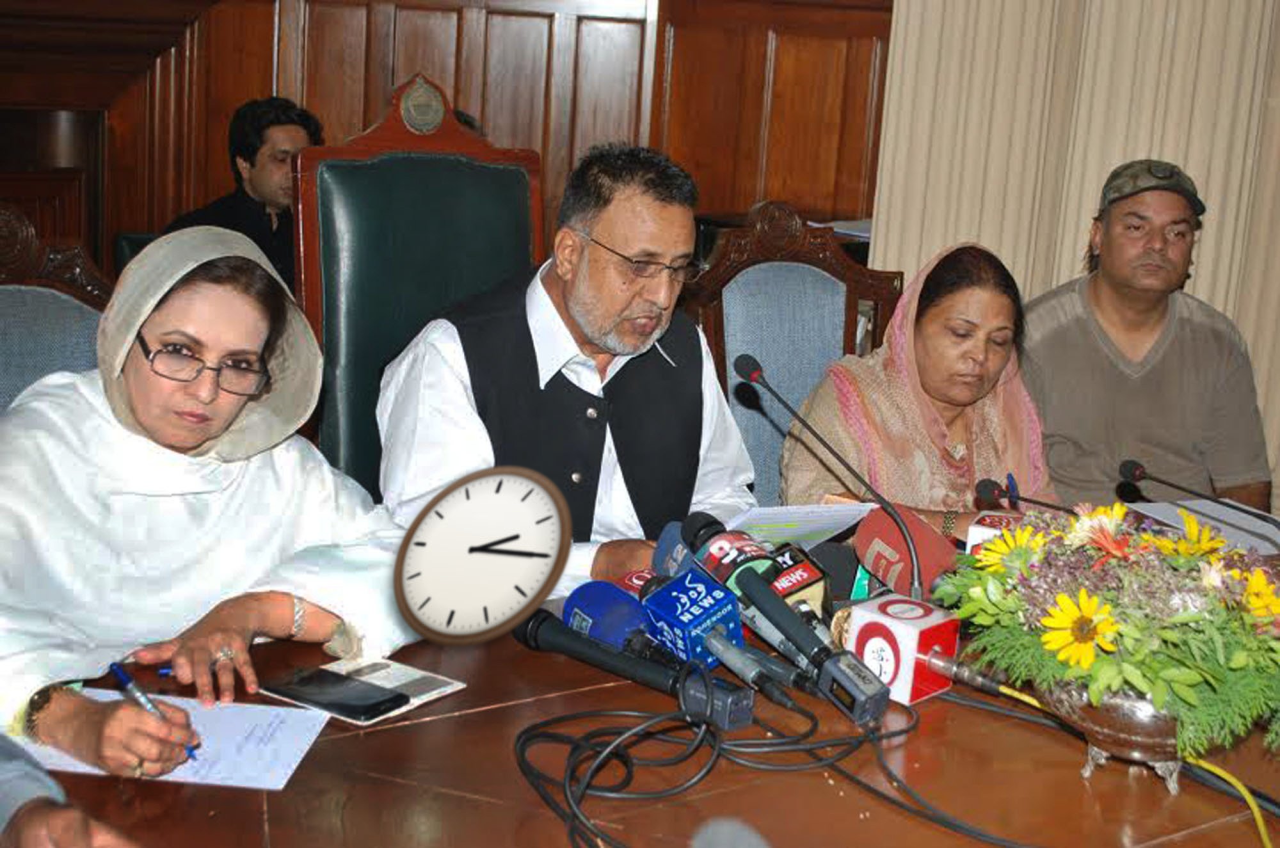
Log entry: 2h15
